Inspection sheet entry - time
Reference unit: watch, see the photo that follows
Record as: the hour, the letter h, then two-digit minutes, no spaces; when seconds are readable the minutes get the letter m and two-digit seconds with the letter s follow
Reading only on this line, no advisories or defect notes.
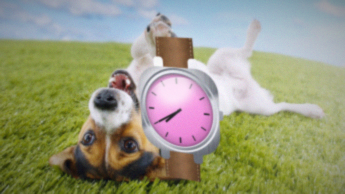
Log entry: 7h40
